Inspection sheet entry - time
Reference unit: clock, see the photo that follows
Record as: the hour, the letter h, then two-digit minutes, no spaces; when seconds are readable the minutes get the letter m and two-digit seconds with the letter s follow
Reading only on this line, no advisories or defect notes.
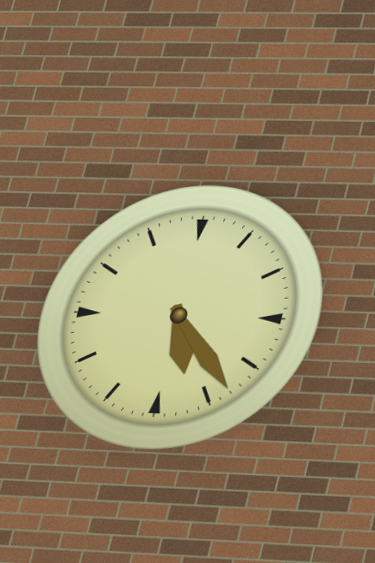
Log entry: 5h23
